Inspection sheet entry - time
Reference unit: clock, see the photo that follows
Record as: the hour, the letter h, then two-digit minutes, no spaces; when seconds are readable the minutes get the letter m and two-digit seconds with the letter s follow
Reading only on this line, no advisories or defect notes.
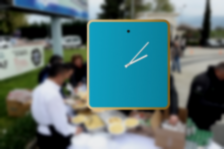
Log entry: 2h07
